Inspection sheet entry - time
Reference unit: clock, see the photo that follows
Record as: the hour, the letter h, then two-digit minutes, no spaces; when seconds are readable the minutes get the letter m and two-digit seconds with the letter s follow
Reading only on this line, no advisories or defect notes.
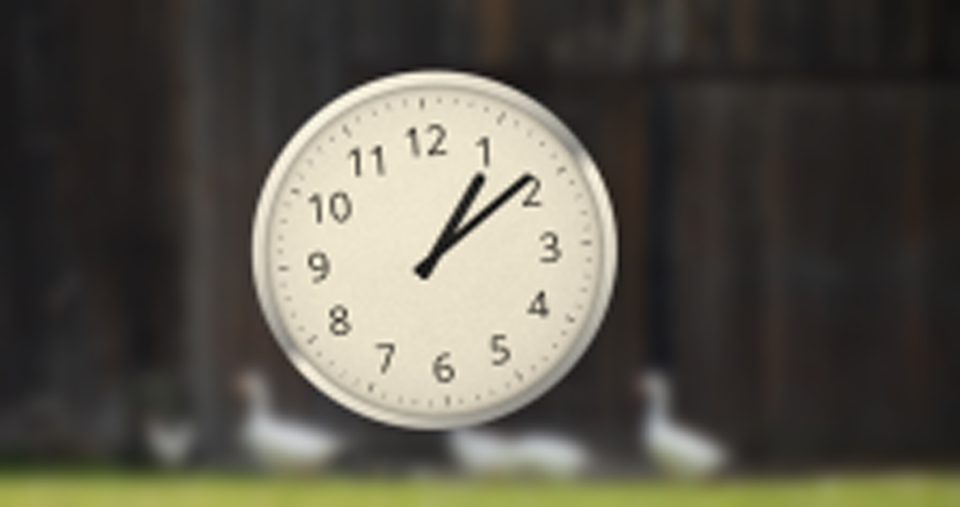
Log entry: 1h09
